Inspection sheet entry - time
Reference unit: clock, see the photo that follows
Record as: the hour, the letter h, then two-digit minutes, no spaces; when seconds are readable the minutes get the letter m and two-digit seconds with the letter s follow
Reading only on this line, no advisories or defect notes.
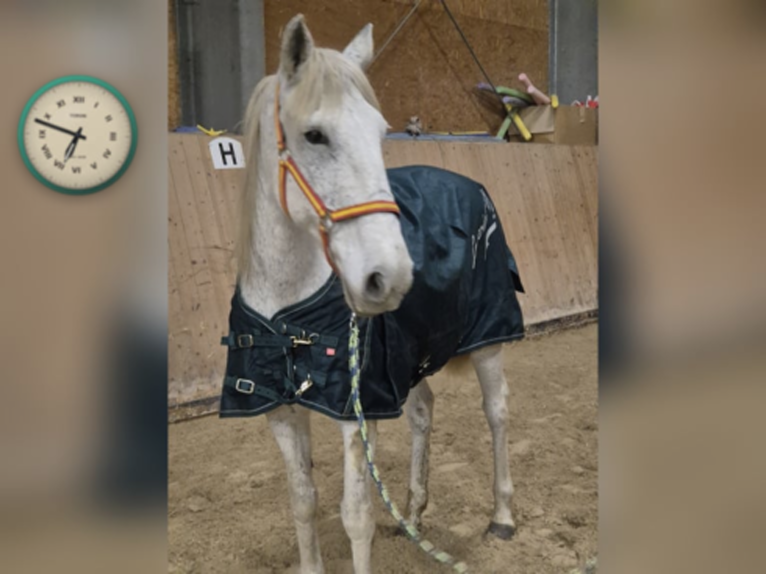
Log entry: 6h48
